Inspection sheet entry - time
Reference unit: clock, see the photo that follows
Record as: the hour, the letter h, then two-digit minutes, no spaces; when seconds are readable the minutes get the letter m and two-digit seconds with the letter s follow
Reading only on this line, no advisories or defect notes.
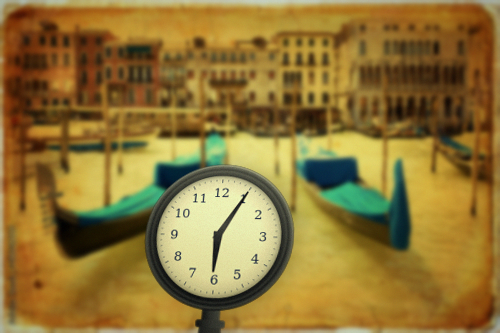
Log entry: 6h05
